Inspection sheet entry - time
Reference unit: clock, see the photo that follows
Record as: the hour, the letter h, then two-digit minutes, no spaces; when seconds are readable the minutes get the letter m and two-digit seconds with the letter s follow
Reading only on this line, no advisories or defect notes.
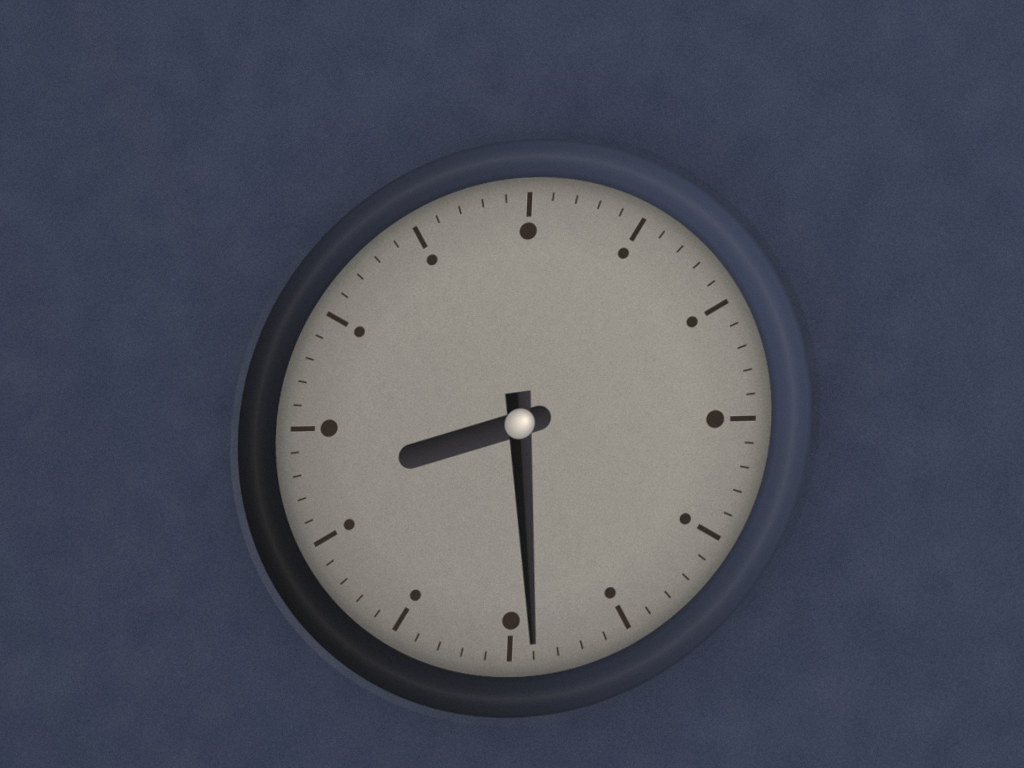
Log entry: 8h29
